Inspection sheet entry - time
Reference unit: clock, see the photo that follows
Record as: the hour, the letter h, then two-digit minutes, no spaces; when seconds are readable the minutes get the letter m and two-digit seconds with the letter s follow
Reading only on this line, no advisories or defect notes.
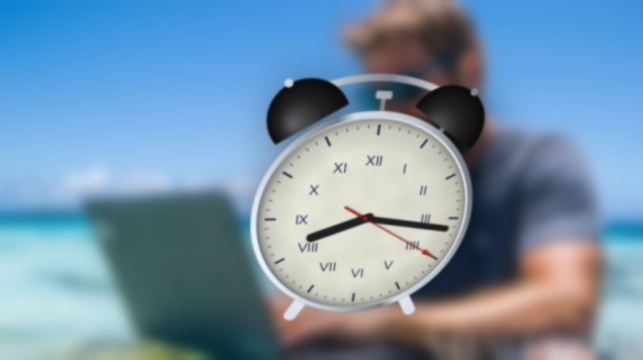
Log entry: 8h16m20s
